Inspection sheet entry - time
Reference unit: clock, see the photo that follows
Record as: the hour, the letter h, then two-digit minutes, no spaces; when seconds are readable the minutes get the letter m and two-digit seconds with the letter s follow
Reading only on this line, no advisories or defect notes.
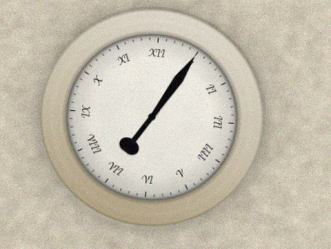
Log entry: 7h05
